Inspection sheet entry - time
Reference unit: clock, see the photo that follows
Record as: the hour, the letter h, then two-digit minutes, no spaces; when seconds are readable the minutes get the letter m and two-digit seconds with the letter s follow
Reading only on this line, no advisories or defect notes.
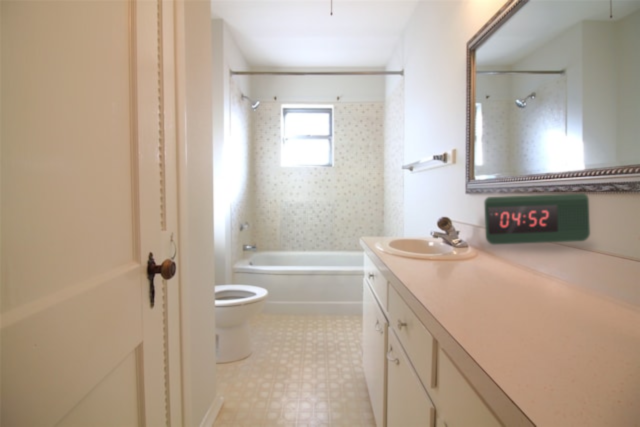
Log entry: 4h52
